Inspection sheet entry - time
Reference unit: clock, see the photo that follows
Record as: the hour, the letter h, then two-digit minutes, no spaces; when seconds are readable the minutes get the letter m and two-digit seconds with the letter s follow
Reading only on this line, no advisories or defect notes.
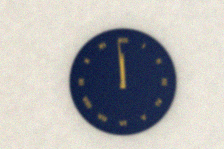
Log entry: 11h59
